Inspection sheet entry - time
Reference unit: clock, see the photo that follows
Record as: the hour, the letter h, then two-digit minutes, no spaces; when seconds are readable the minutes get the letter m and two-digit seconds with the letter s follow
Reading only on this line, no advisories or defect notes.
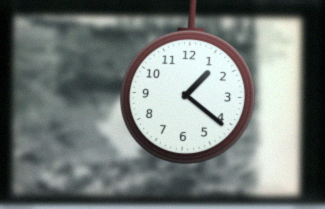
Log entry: 1h21
